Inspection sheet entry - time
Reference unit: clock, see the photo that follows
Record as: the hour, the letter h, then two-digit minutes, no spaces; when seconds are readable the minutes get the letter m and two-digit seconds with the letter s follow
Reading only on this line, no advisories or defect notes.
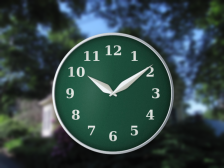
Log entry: 10h09
